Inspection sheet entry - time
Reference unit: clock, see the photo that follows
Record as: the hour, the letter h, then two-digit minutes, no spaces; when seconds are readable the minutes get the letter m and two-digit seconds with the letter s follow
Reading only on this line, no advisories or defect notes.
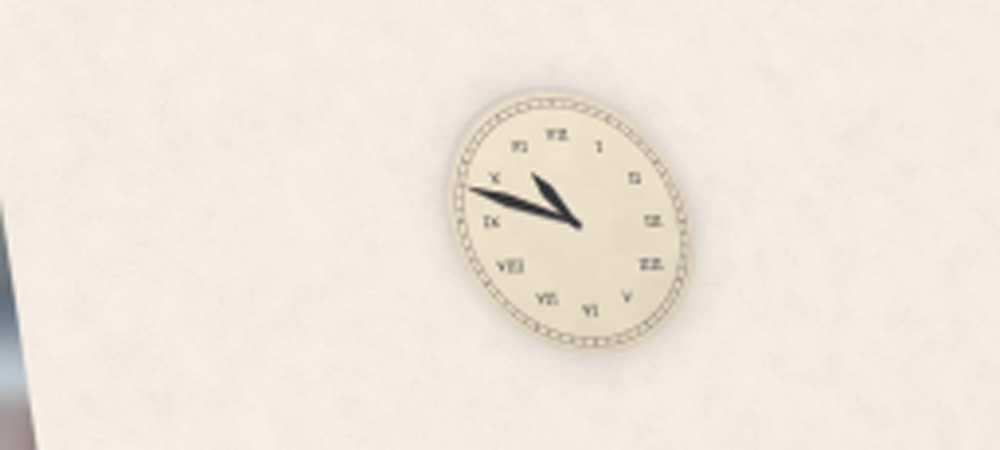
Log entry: 10h48
